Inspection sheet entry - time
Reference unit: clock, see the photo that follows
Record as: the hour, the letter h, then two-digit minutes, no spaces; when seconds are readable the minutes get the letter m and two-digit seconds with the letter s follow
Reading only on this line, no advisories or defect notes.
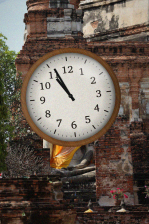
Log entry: 10h56
